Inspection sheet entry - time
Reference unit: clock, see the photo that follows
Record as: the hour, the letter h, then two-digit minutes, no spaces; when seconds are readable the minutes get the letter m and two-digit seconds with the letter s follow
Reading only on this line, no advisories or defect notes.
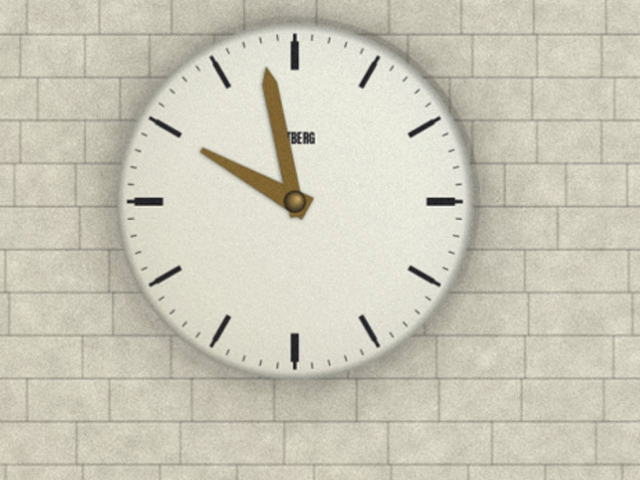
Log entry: 9h58
